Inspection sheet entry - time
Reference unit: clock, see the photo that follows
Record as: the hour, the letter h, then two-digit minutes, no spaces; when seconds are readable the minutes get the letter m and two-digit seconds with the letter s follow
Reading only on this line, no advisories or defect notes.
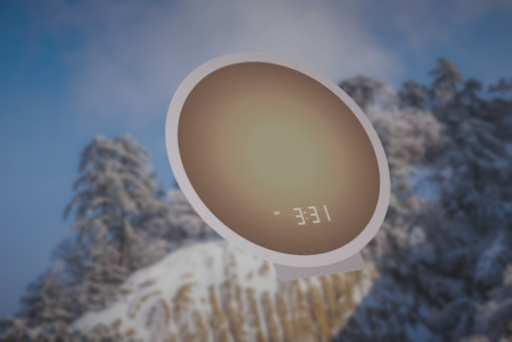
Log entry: 3h31
